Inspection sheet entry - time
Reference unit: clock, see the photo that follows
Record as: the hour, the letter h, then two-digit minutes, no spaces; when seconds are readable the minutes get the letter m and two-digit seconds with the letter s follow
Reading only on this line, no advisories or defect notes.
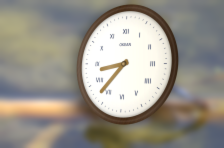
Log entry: 8h37
